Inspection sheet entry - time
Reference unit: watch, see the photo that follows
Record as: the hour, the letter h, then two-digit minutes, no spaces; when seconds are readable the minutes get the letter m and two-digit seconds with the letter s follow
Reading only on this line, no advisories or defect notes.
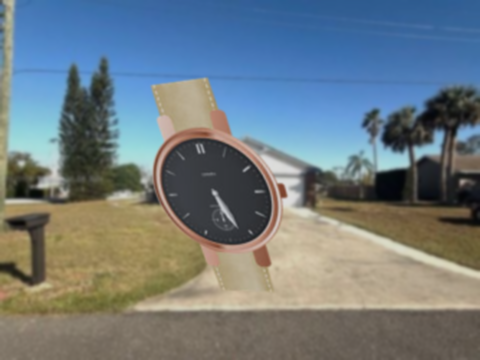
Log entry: 5h27
